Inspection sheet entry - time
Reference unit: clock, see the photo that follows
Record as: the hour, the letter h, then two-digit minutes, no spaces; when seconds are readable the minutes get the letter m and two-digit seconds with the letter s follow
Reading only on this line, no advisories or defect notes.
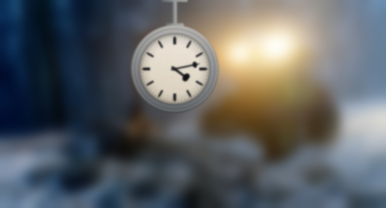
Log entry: 4h13
